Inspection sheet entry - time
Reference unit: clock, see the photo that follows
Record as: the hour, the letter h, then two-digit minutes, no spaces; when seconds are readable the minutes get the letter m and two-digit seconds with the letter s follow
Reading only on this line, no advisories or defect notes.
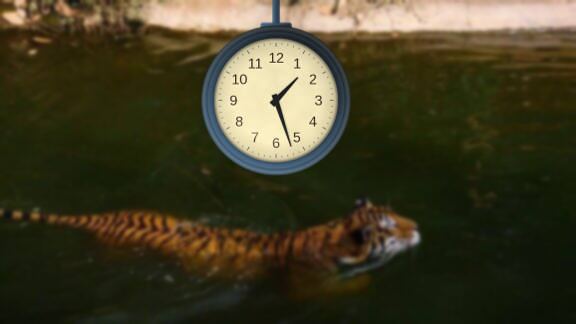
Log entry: 1h27
